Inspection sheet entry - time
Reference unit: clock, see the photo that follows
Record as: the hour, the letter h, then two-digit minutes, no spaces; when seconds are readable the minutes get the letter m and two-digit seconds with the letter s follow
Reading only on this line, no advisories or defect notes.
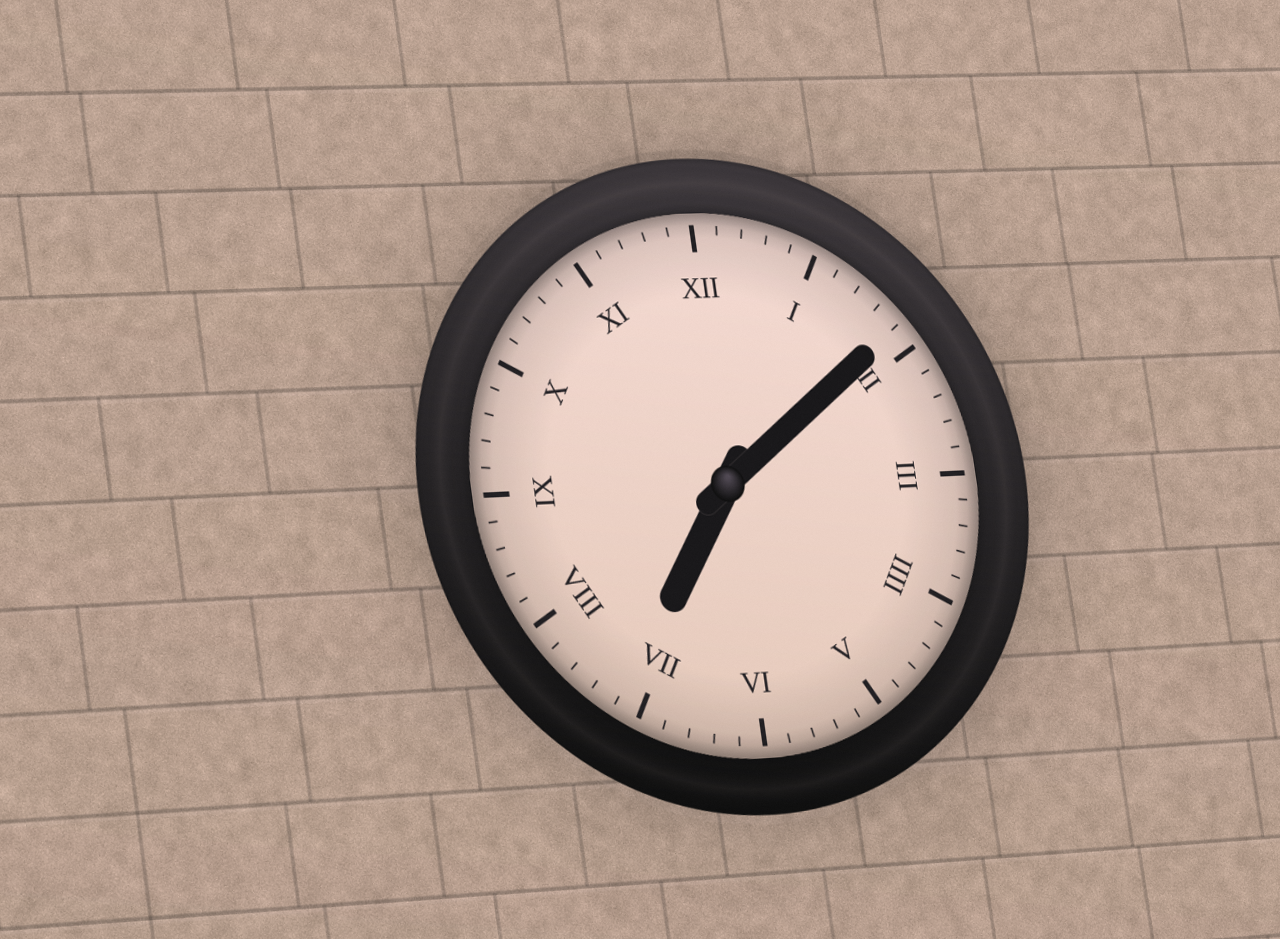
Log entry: 7h09
